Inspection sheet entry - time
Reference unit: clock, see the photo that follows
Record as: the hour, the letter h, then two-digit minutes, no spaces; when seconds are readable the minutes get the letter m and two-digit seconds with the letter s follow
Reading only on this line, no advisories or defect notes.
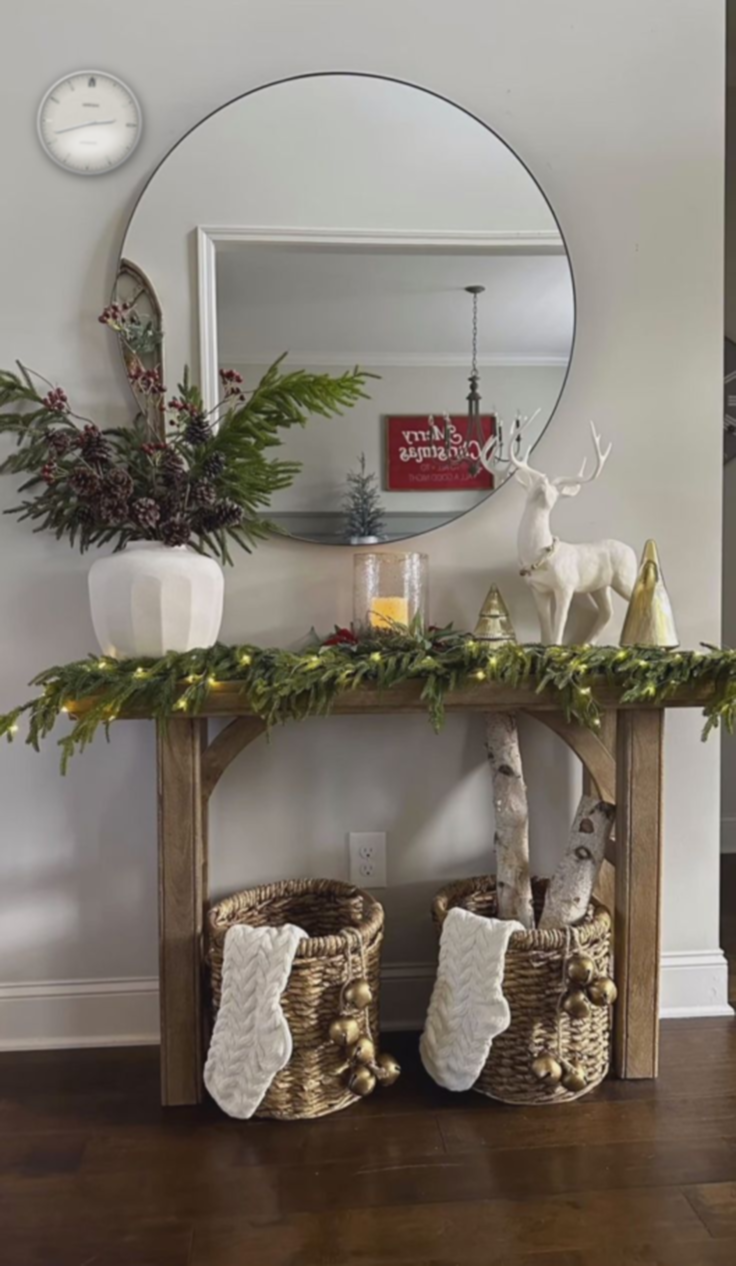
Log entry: 2h42
